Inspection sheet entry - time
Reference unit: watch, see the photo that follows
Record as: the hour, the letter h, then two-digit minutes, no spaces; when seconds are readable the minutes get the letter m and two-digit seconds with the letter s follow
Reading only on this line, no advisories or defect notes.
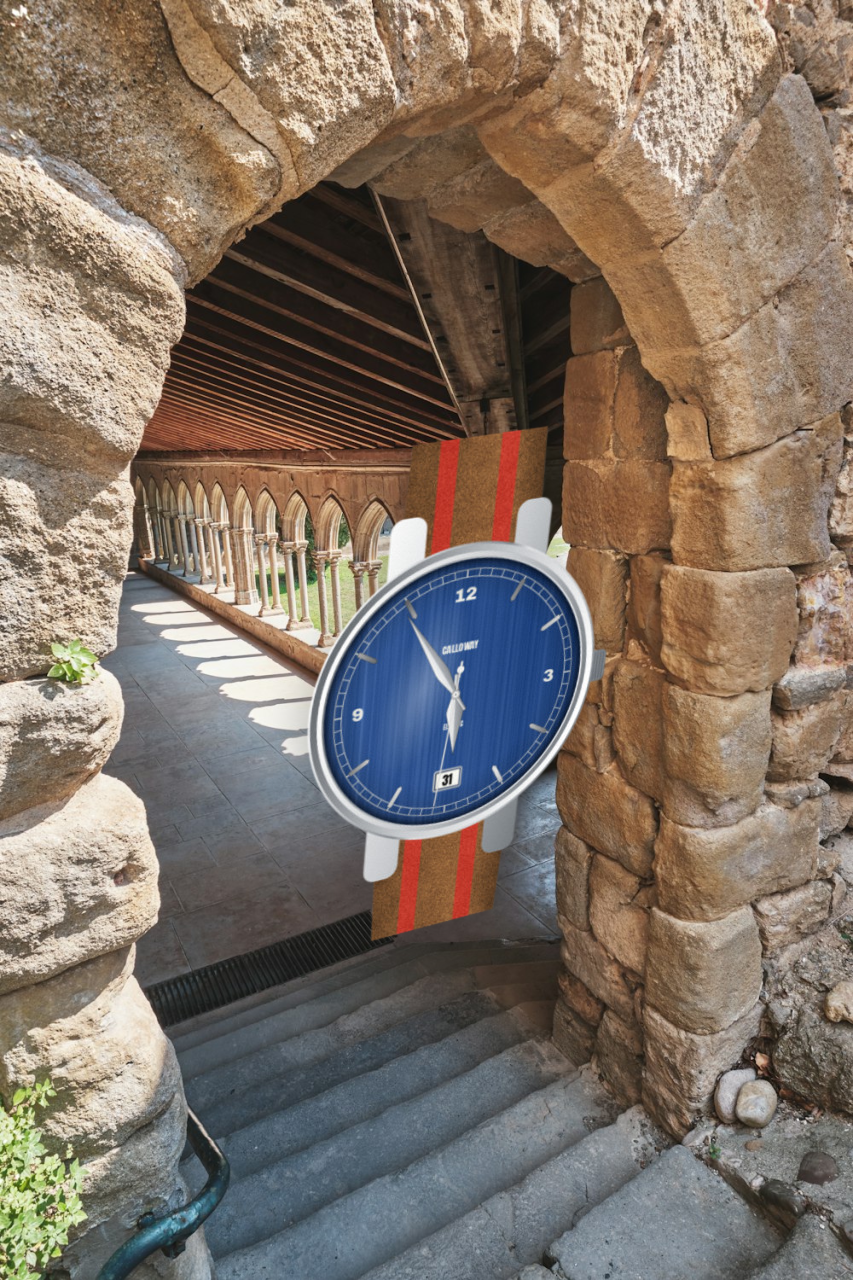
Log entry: 5h54m31s
